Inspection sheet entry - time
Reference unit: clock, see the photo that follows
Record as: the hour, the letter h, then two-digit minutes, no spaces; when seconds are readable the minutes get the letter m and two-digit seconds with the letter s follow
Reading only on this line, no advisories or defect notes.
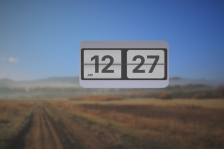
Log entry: 12h27
